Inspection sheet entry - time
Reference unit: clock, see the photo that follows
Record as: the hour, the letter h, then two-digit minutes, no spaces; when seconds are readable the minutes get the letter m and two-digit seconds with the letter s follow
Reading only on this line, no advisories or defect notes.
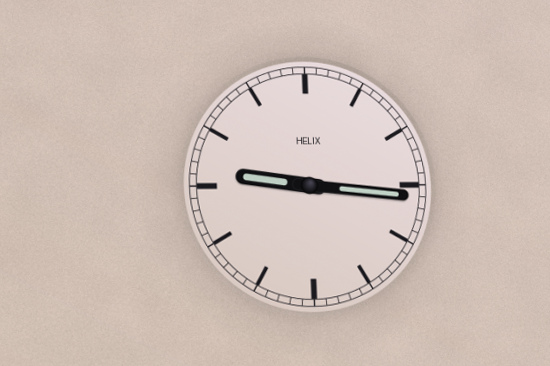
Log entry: 9h16
